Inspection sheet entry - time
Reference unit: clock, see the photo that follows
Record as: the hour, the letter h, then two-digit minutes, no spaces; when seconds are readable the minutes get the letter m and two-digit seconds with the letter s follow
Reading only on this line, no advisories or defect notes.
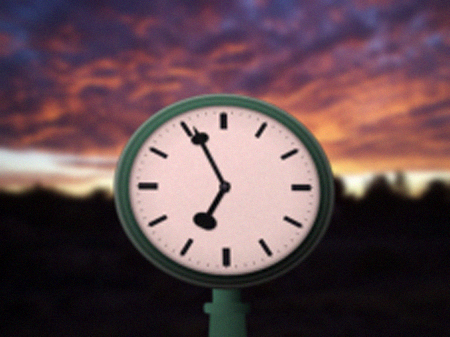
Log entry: 6h56
